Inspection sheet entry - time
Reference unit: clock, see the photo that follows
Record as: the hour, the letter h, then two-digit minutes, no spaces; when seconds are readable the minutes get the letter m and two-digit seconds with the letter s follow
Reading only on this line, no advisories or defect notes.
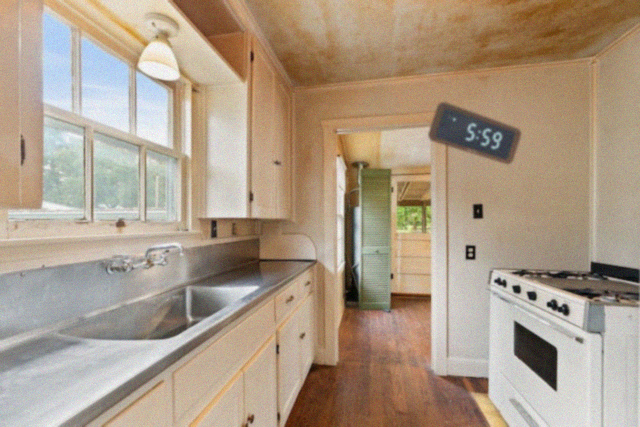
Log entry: 5h59
